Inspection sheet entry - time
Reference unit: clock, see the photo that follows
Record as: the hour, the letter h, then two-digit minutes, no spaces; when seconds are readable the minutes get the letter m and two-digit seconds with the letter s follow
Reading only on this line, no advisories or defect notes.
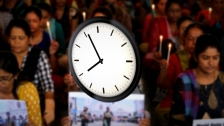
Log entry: 7h56
